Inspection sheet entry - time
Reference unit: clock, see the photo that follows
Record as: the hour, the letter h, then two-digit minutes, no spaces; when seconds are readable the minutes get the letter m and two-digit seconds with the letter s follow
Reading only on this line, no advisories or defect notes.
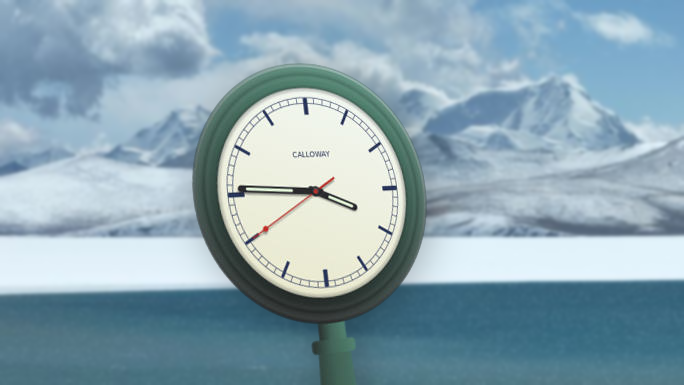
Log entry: 3h45m40s
